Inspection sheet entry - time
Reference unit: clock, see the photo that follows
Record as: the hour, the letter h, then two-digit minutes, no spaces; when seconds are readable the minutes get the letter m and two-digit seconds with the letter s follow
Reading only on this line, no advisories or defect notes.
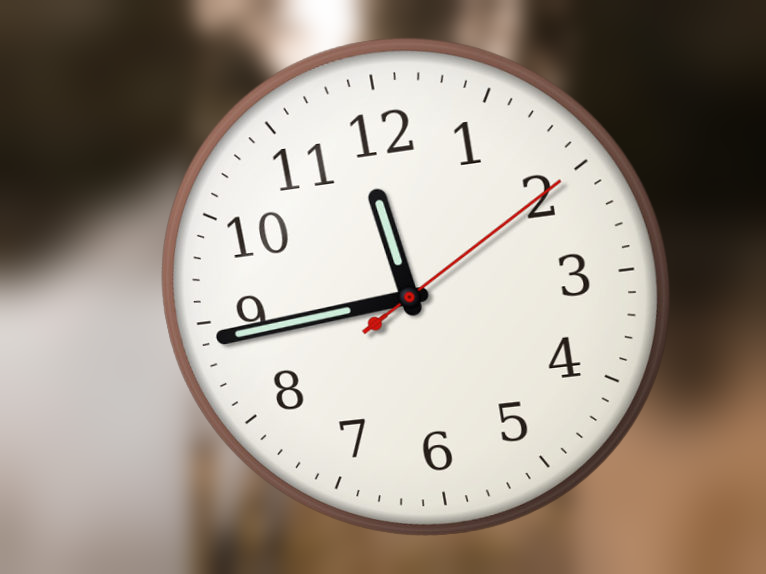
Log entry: 11h44m10s
